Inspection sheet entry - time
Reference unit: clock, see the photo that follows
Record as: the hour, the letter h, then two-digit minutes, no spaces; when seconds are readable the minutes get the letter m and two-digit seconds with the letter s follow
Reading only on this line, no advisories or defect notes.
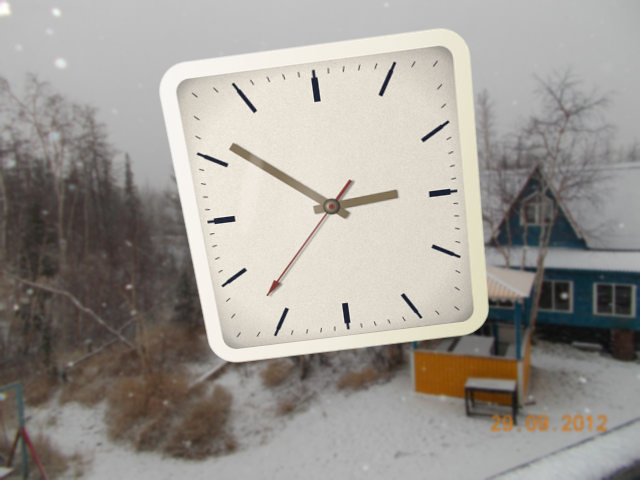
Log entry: 2h51m37s
